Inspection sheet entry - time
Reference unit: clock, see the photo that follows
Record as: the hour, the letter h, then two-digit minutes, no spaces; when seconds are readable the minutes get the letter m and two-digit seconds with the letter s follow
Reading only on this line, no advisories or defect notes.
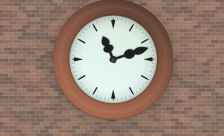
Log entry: 11h12
